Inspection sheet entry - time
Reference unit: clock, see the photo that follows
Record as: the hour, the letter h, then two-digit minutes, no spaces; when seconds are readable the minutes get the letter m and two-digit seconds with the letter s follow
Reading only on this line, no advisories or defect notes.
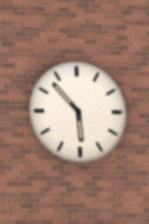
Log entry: 5h53
